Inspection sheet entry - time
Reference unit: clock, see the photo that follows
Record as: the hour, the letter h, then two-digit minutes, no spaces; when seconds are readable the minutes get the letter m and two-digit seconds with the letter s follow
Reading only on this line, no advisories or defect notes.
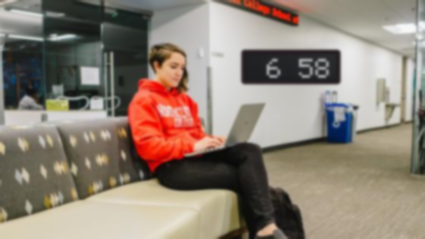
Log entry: 6h58
